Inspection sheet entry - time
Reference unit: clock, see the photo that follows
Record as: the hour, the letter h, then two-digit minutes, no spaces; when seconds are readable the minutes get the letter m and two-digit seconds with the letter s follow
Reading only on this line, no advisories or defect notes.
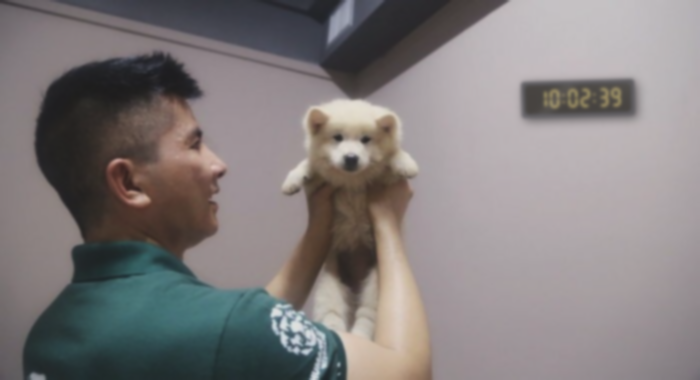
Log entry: 10h02m39s
